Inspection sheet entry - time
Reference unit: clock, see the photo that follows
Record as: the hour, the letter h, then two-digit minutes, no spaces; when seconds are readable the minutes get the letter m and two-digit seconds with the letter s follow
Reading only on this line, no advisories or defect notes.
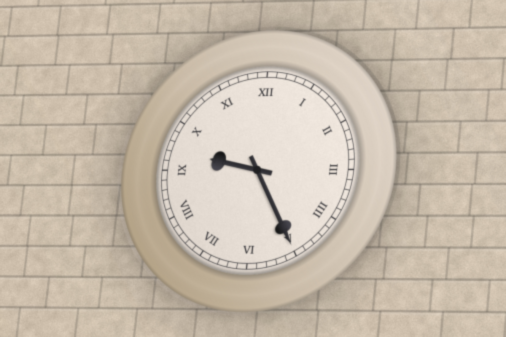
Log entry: 9h25
